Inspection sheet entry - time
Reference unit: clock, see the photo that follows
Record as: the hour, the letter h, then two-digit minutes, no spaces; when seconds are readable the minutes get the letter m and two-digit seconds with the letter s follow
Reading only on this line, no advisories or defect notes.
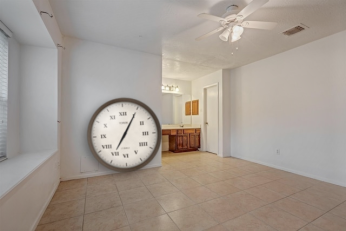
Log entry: 7h05
